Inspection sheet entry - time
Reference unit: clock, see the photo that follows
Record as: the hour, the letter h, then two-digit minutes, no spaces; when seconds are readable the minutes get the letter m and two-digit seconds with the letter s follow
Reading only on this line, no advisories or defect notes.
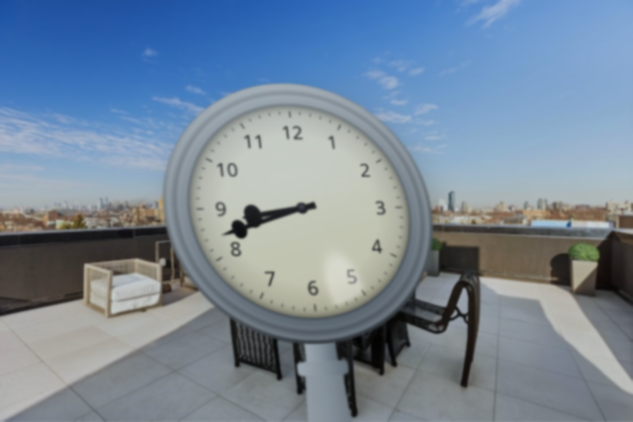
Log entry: 8h42
